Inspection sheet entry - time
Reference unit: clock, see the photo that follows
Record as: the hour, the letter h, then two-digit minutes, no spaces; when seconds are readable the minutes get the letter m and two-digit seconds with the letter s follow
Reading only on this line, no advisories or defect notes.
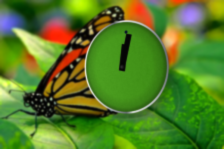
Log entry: 12h01
